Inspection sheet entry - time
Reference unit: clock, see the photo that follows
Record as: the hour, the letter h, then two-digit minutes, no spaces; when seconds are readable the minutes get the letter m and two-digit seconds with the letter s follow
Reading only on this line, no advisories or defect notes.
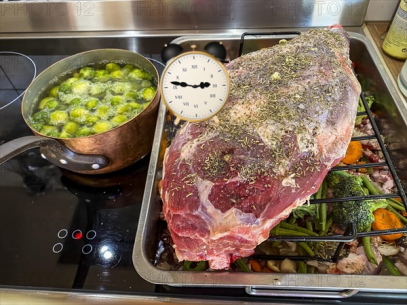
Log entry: 2h47
